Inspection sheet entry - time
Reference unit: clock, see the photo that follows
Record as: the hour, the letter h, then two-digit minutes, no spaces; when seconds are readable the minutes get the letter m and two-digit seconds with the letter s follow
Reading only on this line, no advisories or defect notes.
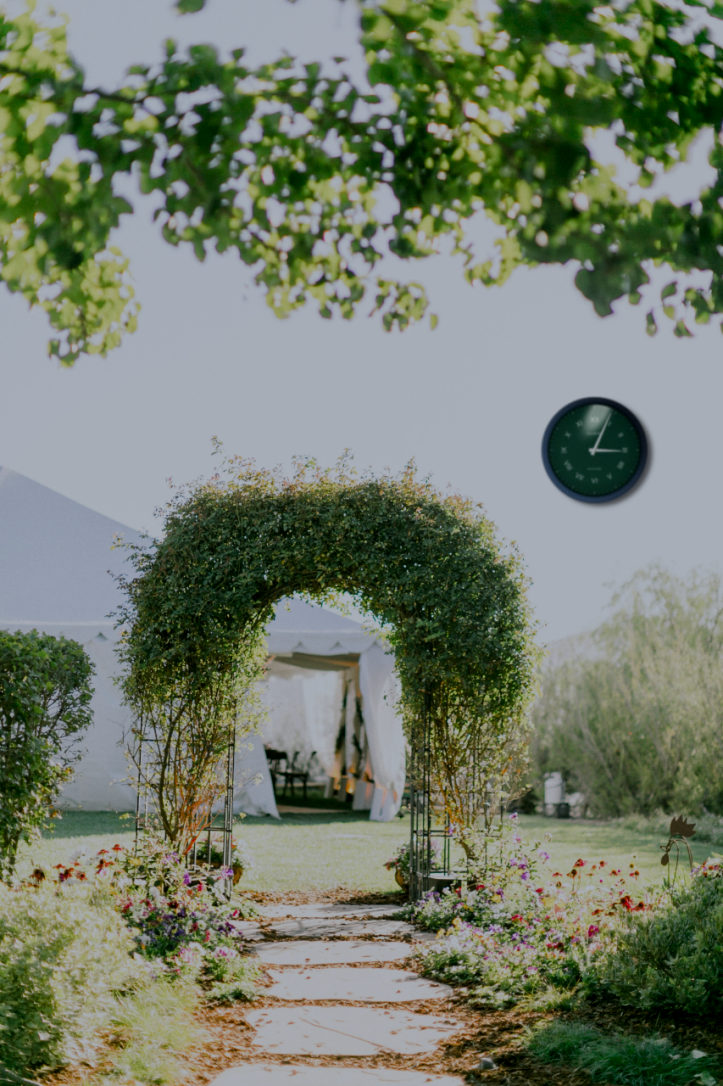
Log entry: 3h04
